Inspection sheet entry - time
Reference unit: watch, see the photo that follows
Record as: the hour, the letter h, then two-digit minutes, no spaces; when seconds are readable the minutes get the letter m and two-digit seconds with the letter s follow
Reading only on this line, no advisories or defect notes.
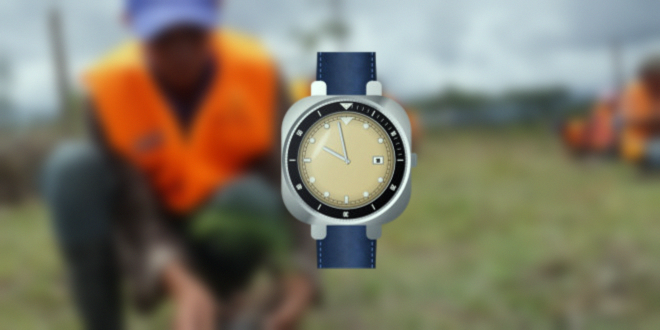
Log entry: 9h58
